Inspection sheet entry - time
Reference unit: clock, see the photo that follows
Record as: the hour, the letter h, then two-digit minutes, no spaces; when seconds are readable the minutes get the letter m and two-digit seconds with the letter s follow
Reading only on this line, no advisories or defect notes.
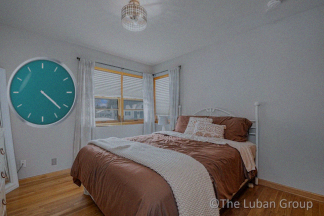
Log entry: 4h22
